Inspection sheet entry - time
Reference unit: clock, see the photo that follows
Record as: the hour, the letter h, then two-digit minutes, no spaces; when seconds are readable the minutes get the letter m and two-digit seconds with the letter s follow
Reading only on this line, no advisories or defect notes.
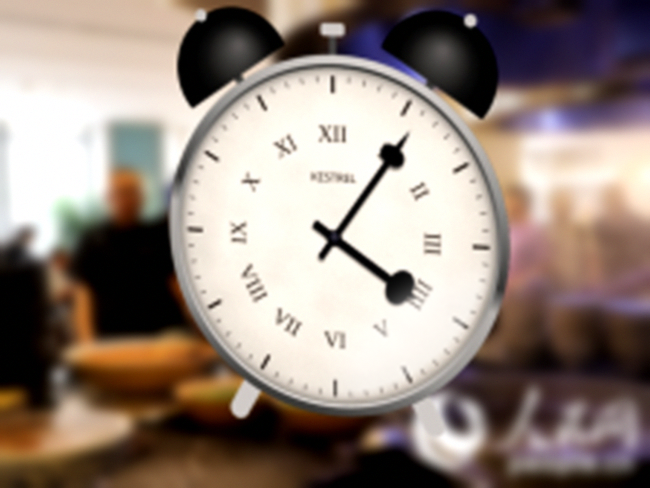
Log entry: 4h06
